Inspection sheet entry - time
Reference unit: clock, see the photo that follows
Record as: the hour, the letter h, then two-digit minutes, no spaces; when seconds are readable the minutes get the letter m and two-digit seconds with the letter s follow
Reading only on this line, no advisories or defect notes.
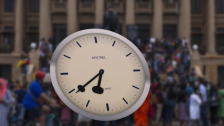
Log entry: 6h39
